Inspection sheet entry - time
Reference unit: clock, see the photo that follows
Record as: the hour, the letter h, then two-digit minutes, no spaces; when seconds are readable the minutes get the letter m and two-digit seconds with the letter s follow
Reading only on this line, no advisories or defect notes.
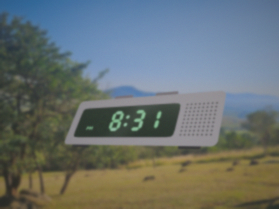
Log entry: 8h31
